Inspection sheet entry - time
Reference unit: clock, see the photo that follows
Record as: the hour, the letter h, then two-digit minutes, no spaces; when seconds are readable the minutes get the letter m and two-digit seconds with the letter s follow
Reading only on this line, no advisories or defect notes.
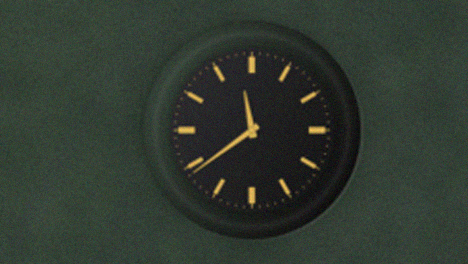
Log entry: 11h39
